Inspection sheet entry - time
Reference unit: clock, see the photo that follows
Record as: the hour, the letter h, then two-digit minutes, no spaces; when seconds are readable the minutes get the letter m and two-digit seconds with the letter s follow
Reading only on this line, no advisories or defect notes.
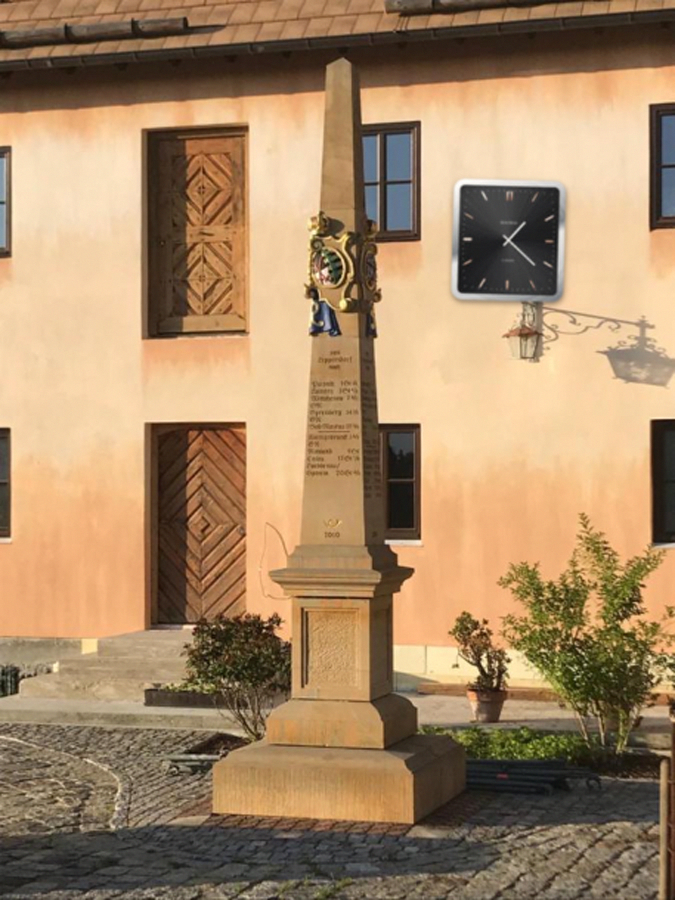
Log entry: 1h22
